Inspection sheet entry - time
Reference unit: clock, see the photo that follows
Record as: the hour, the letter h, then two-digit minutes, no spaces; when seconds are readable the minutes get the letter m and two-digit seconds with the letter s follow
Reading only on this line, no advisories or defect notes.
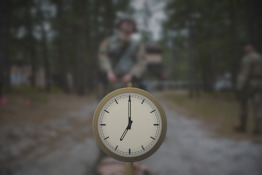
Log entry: 7h00
